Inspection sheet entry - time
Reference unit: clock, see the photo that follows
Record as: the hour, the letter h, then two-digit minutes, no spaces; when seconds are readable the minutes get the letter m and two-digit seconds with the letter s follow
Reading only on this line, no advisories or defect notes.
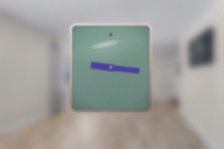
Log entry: 9h16
